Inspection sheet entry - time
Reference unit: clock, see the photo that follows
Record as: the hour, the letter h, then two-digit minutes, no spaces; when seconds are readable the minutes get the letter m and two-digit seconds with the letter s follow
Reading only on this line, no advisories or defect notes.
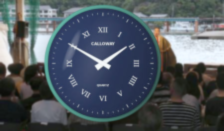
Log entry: 1h50
